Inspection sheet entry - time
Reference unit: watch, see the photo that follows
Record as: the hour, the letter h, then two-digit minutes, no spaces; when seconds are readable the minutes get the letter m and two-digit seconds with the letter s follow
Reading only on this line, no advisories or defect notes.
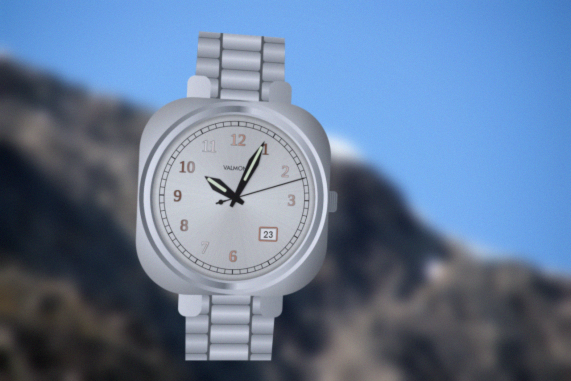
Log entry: 10h04m12s
